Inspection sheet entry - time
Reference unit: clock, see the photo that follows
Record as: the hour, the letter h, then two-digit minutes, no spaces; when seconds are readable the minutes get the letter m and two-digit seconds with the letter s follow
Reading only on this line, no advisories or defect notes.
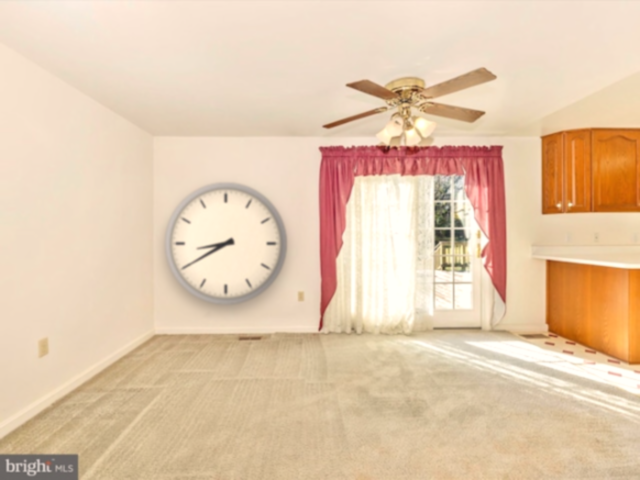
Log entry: 8h40
